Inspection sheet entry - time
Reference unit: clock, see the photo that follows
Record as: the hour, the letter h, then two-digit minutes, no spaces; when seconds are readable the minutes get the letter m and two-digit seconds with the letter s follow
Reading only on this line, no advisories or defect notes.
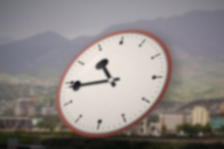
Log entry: 10h44
